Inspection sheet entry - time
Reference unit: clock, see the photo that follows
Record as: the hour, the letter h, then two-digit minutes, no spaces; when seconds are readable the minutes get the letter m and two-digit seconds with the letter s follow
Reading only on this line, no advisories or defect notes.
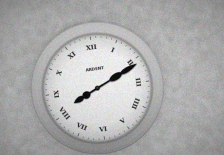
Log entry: 8h11
